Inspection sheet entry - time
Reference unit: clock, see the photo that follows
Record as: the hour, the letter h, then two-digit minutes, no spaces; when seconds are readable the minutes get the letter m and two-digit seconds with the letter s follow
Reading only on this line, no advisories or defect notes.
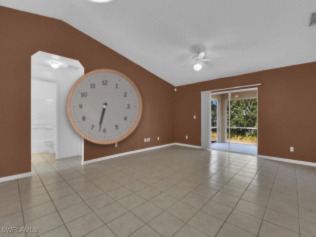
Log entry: 6h32
